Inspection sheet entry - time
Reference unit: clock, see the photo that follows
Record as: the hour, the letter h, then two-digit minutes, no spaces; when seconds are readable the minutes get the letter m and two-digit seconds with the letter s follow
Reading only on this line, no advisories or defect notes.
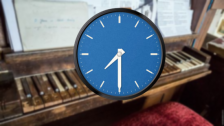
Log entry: 7h30
